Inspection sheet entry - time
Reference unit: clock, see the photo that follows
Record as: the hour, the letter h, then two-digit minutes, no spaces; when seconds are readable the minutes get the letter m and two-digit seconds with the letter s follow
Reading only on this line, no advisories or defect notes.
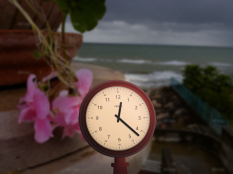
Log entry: 12h22
